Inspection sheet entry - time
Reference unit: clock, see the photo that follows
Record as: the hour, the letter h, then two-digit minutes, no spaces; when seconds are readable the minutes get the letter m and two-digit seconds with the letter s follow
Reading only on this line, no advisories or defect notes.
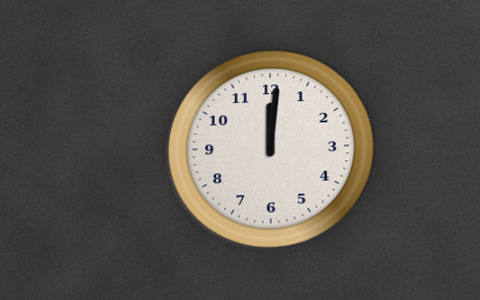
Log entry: 12h01
